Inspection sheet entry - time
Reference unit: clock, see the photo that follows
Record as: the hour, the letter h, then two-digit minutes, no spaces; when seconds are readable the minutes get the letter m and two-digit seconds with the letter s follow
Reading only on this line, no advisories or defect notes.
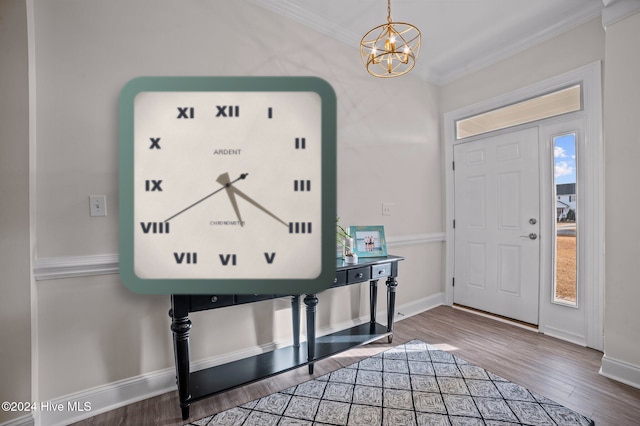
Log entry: 5h20m40s
